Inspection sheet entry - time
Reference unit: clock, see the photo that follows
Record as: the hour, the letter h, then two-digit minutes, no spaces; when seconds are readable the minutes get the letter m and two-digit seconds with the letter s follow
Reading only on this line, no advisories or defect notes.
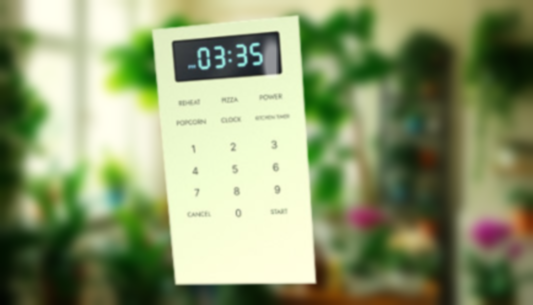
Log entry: 3h35
